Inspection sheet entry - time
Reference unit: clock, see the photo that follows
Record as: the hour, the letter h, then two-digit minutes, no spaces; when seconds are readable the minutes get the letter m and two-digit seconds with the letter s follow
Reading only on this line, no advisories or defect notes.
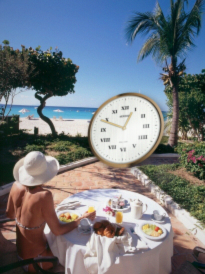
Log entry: 12h49
